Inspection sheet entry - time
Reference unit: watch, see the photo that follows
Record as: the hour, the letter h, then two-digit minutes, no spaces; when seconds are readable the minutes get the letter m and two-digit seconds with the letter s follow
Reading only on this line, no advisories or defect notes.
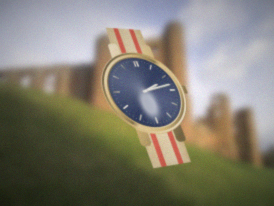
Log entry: 2h13
